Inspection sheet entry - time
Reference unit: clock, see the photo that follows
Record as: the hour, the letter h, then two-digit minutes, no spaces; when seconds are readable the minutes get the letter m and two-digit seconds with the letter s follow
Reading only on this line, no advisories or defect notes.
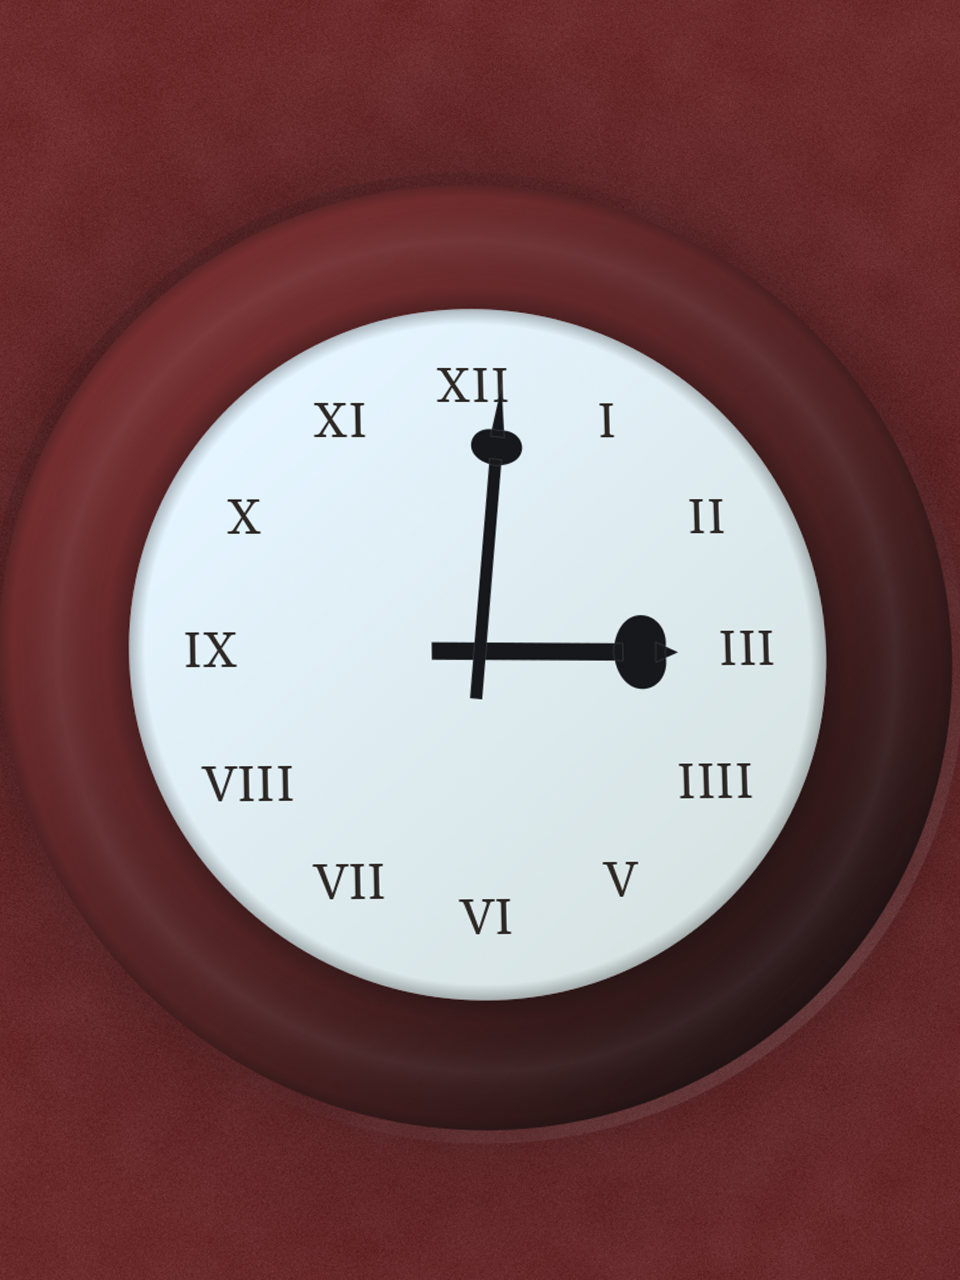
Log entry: 3h01
